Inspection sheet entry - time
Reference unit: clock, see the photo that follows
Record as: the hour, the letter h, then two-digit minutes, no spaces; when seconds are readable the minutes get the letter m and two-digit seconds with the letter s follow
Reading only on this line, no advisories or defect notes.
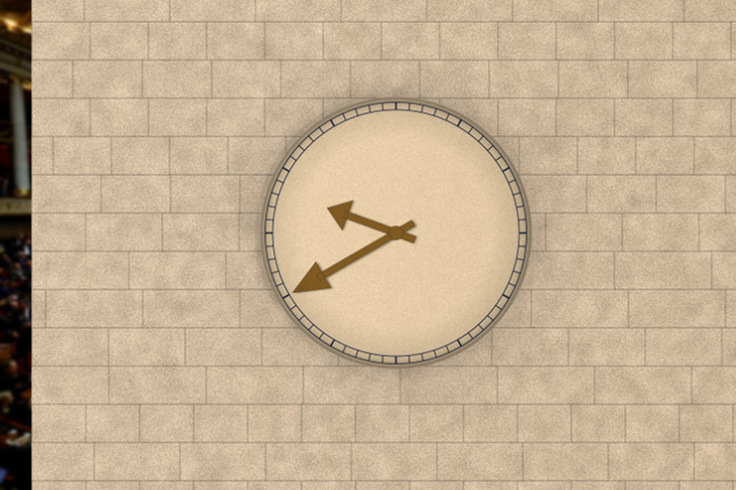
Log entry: 9h40
